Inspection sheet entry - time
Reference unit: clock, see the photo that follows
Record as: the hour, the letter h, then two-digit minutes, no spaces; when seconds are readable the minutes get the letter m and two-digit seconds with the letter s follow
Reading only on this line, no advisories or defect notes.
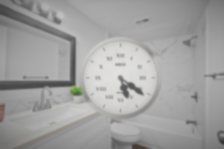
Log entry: 5h21
